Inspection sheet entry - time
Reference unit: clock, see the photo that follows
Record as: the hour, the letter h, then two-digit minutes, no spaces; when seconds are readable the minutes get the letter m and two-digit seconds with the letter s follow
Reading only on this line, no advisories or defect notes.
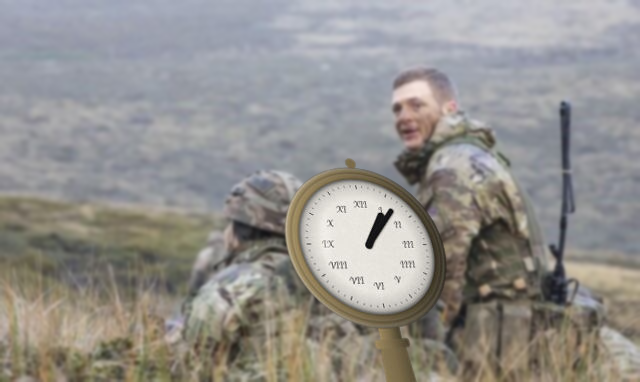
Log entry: 1h07
